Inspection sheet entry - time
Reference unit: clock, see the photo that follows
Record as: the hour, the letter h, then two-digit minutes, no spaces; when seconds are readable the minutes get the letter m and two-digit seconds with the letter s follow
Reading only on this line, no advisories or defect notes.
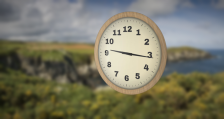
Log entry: 9h16
